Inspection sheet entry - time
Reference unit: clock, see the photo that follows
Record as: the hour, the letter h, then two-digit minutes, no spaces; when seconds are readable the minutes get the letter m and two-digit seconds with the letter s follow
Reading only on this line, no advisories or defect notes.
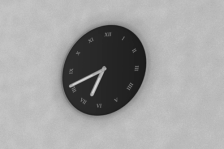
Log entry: 6h41
